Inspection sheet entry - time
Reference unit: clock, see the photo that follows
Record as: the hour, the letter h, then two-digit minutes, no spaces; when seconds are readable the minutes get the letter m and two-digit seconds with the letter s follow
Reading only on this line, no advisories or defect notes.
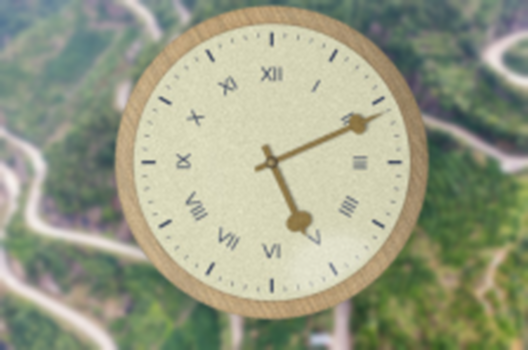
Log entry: 5h11
